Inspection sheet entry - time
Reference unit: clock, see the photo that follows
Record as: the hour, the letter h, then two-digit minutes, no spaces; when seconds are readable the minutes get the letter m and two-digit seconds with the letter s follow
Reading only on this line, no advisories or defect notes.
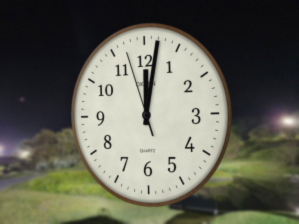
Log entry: 12h01m57s
